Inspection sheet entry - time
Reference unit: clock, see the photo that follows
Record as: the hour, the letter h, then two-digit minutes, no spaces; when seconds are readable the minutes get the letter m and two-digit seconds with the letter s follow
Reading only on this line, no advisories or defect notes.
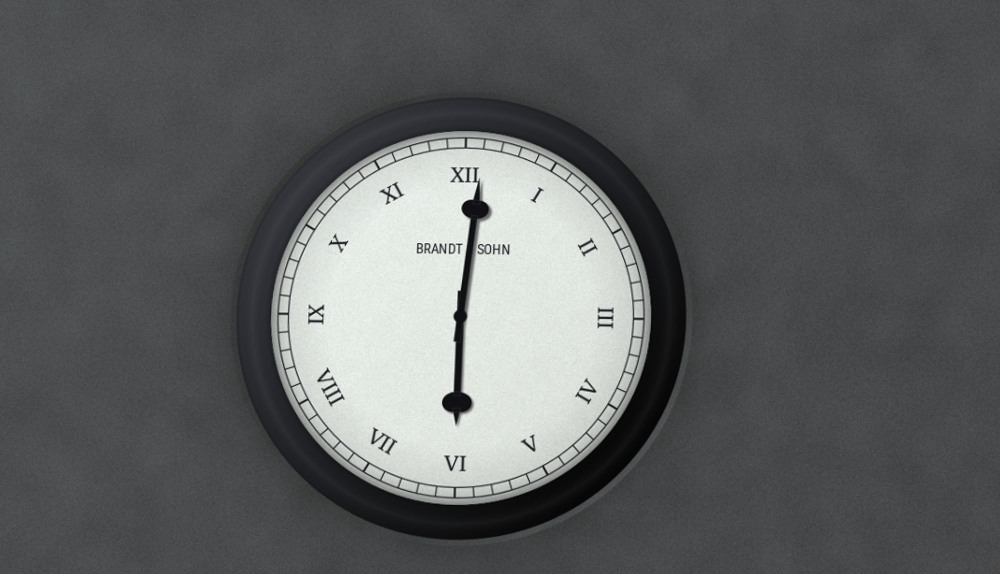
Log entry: 6h01
